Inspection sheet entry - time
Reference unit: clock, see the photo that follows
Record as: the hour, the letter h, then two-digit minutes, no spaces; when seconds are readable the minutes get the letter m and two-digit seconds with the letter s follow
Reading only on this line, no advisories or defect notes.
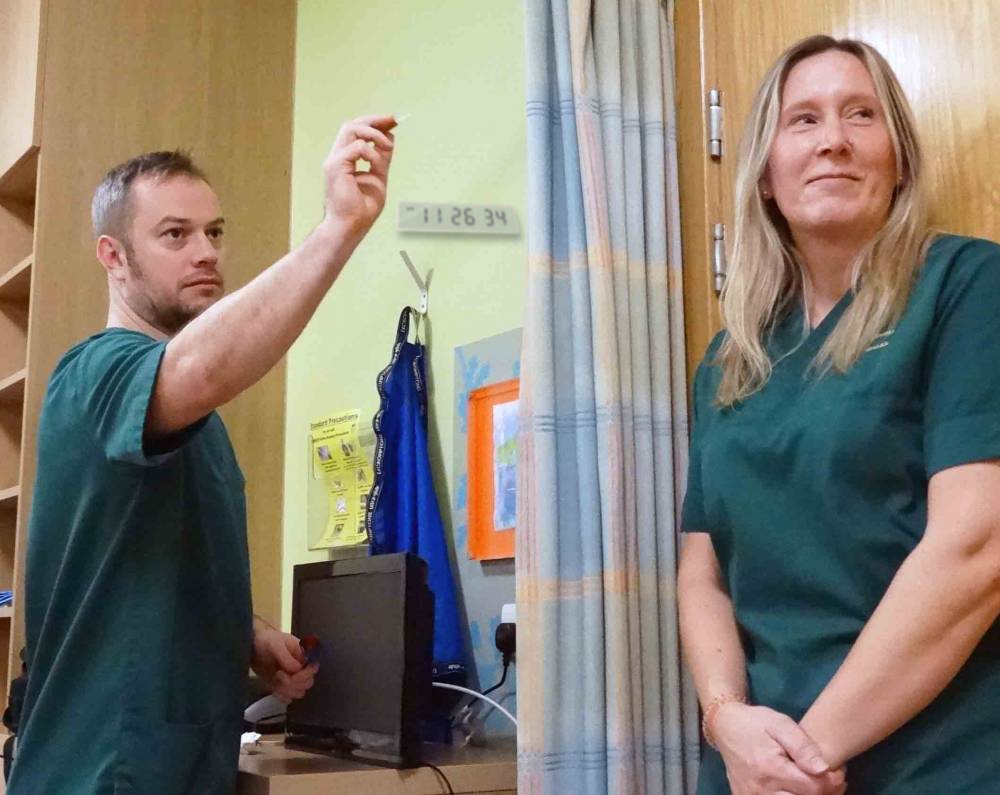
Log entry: 11h26m34s
